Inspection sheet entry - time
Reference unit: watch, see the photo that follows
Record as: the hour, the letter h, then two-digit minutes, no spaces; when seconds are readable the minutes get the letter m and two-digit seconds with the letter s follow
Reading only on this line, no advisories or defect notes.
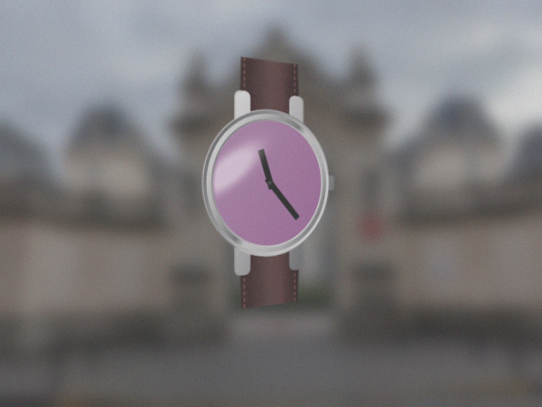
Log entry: 11h23
